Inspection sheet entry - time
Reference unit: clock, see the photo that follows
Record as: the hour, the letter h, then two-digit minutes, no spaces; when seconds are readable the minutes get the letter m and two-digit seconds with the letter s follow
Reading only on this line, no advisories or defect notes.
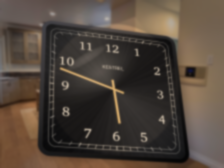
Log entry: 5h48
